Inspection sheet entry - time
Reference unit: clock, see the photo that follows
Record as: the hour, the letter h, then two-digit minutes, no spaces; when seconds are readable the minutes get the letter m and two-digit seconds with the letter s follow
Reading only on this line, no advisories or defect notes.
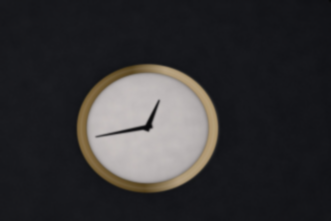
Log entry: 12h43
